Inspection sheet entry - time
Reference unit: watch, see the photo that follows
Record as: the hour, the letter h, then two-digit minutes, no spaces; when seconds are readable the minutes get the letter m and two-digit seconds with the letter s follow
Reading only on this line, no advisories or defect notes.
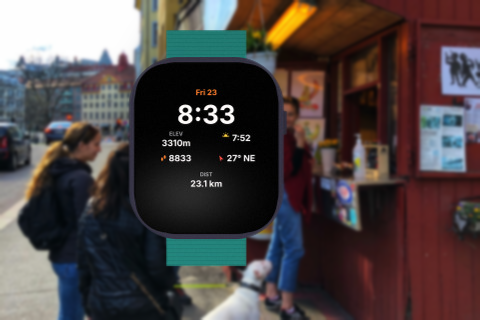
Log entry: 8h33
